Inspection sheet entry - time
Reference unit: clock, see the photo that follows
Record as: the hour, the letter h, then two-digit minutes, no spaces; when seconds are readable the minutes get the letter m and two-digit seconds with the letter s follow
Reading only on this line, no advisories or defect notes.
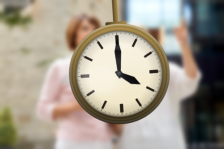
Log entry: 4h00
